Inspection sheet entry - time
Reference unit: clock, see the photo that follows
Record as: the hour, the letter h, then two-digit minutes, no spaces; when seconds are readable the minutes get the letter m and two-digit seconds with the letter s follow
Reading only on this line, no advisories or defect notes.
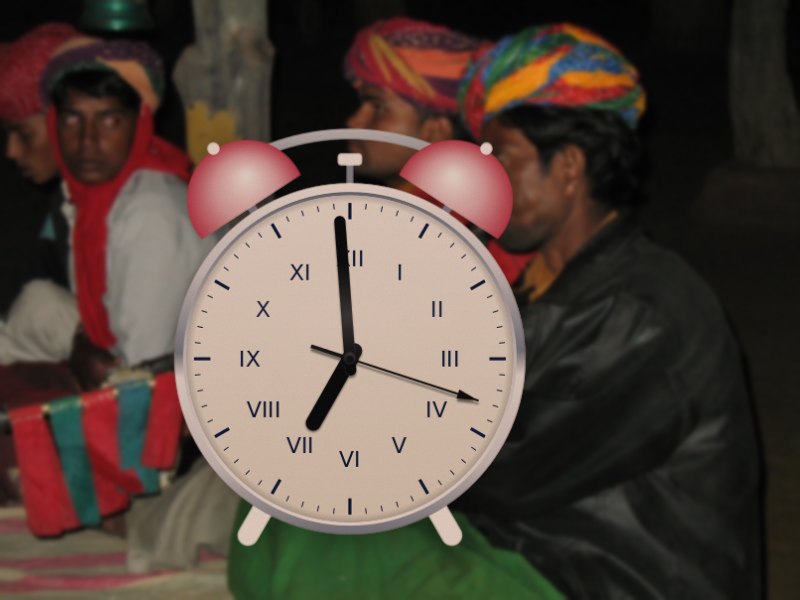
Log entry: 6h59m18s
